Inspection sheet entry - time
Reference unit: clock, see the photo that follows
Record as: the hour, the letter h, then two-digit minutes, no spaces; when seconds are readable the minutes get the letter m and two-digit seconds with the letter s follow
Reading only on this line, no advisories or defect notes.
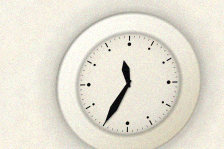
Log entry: 11h35
